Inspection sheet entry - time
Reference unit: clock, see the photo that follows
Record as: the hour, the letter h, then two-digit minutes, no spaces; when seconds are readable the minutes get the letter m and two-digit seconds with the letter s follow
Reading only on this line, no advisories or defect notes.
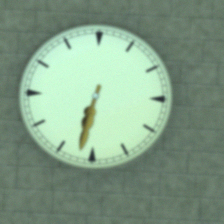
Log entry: 6h32
